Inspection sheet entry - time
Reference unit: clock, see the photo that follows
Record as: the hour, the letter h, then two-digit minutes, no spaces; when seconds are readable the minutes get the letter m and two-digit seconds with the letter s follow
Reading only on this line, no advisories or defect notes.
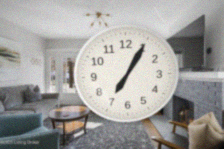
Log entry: 7h05
